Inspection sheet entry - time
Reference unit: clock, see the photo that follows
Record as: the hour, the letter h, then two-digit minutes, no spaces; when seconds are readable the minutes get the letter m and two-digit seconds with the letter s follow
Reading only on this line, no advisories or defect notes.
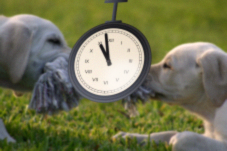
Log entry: 10h58
